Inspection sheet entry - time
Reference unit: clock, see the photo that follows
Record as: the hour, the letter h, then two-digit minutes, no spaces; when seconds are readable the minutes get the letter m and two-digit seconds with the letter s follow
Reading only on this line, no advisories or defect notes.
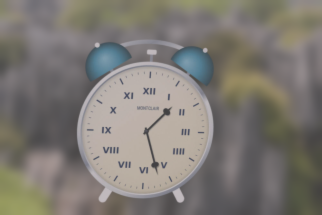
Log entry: 1h27
